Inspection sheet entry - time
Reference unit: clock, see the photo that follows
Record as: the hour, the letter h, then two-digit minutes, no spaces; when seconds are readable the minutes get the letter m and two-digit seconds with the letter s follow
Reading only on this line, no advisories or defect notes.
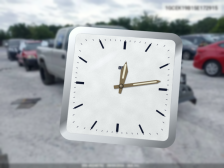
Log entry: 12h13
